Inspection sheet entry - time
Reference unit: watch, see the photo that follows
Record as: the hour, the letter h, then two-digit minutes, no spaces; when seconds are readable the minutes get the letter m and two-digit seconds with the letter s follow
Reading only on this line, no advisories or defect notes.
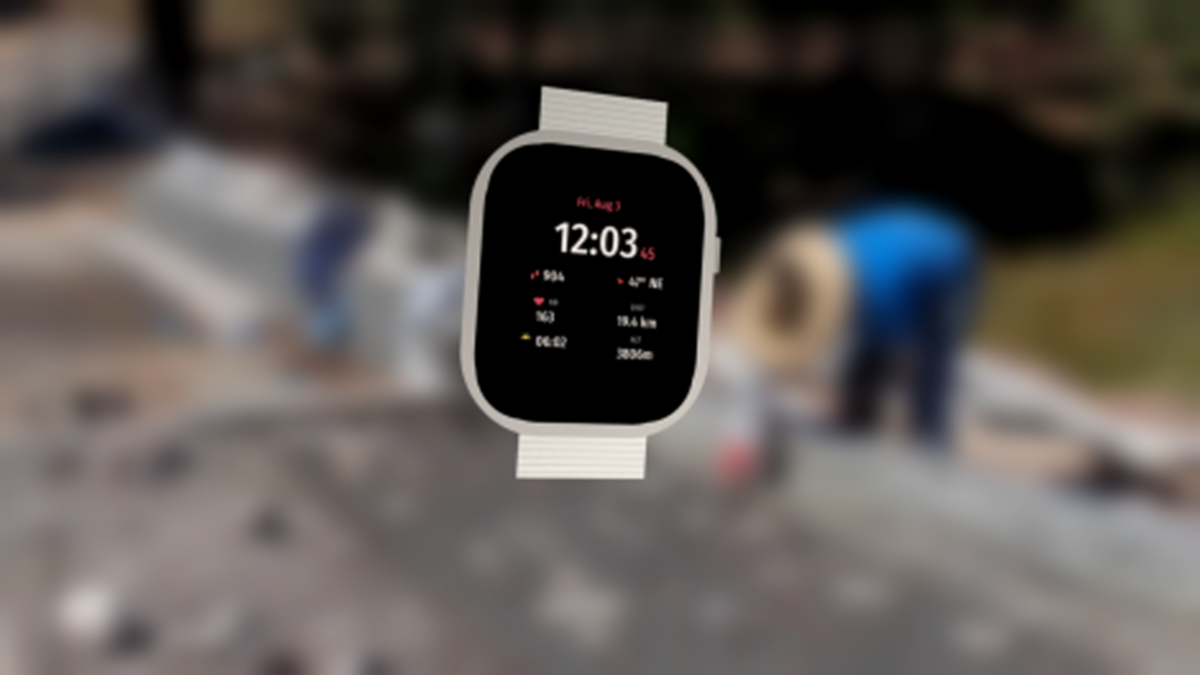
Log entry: 12h03
